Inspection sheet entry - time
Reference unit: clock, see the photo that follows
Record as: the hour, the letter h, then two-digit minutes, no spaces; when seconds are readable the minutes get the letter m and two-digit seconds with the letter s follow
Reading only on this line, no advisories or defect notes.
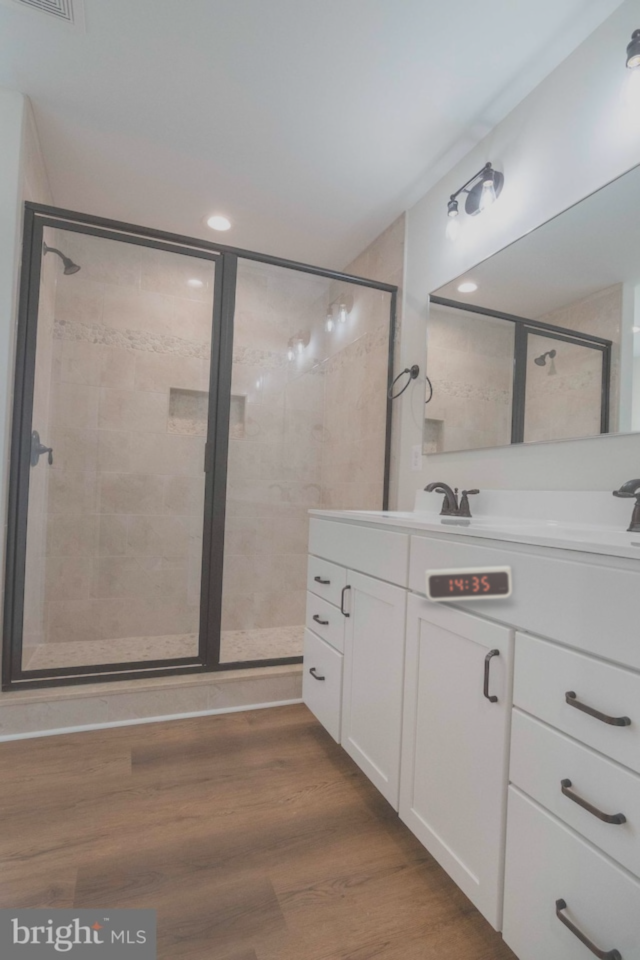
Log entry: 14h35
